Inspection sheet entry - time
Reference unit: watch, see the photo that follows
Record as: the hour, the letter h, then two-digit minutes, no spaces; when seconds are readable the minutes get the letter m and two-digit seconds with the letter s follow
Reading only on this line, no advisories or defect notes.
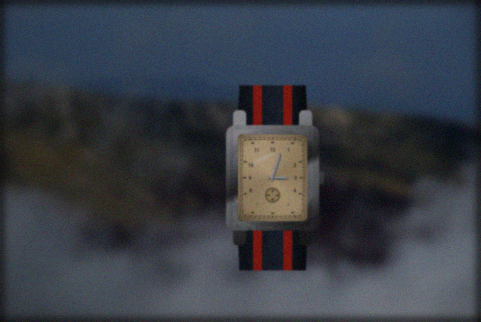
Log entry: 3h03
